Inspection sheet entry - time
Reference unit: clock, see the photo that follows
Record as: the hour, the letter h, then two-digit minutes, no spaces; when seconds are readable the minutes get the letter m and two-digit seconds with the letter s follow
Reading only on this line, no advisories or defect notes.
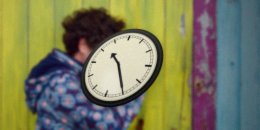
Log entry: 10h25
